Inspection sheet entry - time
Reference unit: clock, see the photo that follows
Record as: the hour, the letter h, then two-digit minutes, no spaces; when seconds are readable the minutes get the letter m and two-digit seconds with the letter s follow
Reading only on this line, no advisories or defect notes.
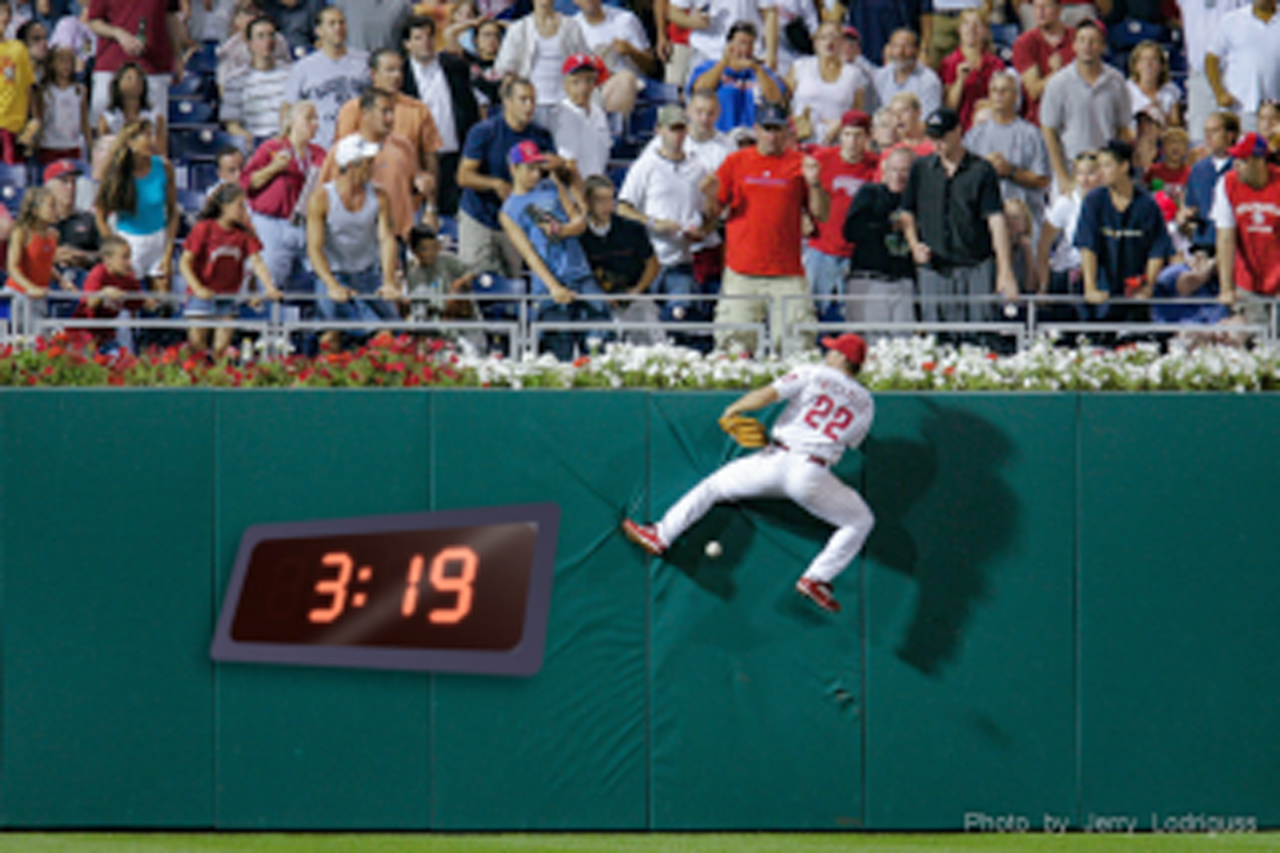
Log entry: 3h19
